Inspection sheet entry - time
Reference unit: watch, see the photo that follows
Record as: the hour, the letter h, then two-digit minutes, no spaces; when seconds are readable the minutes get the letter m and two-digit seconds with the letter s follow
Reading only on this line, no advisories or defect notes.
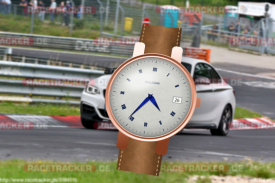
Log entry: 4h36
